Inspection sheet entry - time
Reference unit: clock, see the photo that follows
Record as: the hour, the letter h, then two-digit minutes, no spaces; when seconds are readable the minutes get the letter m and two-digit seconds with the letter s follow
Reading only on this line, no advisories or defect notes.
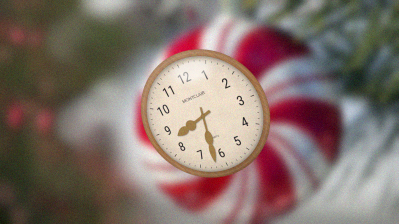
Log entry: 8h32
